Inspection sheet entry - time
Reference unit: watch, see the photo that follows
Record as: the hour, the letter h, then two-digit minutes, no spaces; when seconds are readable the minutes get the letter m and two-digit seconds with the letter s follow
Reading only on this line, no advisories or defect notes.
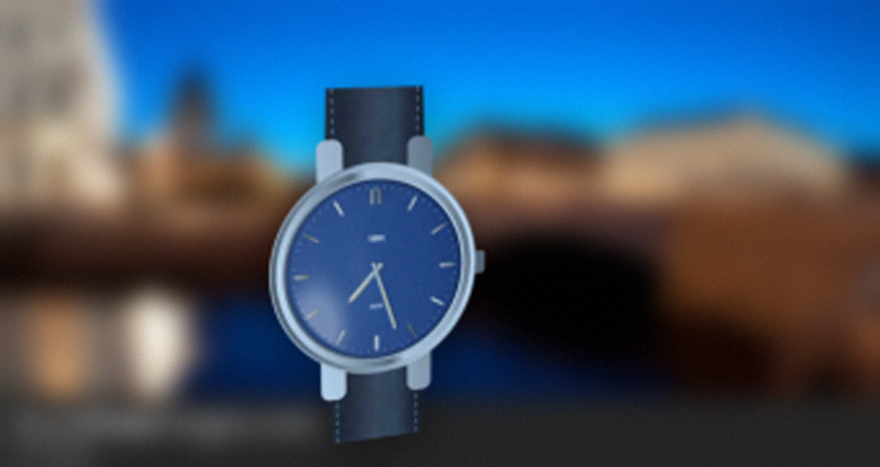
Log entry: 7h27
